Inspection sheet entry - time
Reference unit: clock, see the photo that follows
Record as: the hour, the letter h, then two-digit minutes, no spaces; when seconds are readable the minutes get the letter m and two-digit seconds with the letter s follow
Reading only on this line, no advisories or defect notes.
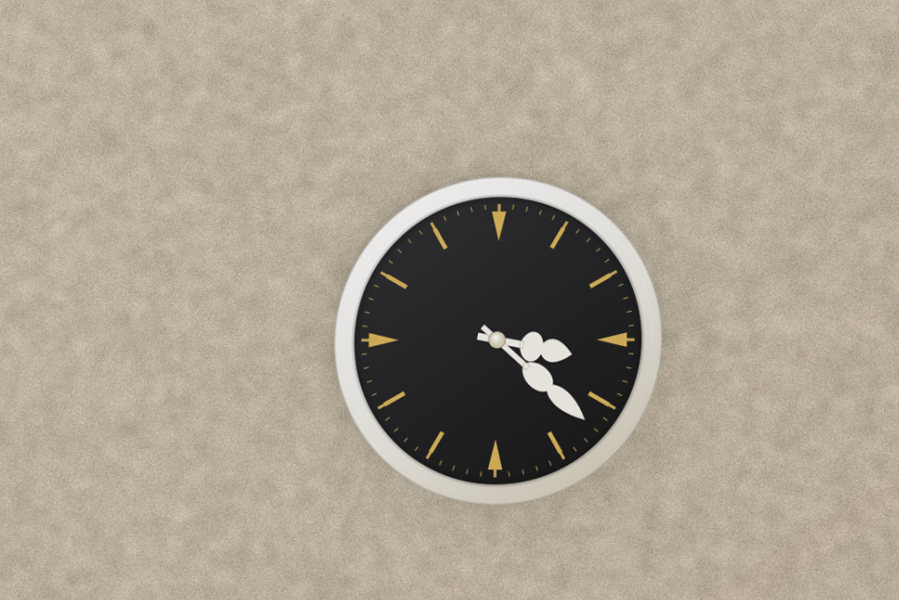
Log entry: 3h22
